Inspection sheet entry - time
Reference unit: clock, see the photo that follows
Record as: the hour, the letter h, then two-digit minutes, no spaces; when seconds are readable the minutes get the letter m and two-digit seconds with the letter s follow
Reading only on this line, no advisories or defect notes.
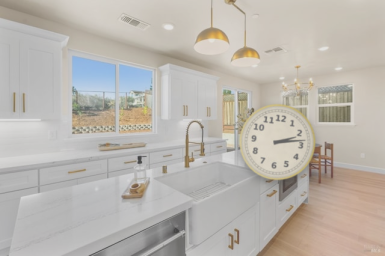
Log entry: 2h13
